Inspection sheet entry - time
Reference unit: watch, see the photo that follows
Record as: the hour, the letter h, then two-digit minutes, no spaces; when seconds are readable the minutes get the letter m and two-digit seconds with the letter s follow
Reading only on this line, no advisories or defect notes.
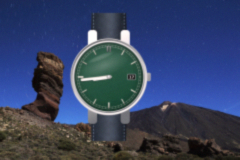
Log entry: 8h44
